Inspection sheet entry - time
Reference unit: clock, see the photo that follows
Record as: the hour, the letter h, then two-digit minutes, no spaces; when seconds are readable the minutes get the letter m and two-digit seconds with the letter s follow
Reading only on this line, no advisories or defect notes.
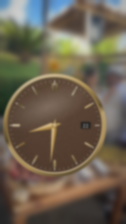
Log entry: 8h31
